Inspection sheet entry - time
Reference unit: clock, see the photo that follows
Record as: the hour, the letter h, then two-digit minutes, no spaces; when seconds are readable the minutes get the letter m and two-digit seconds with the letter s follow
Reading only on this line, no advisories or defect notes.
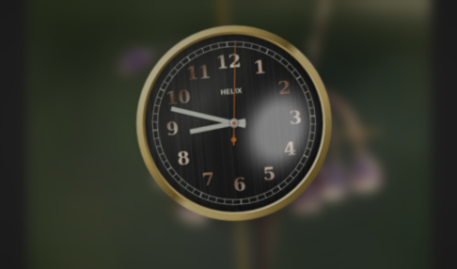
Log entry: 8h48m01s
